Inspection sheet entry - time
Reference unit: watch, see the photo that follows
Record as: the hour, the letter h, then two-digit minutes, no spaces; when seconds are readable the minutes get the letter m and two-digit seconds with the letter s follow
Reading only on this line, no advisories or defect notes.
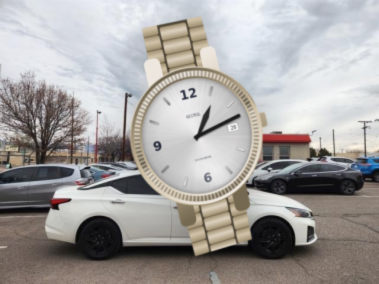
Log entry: 1h13
